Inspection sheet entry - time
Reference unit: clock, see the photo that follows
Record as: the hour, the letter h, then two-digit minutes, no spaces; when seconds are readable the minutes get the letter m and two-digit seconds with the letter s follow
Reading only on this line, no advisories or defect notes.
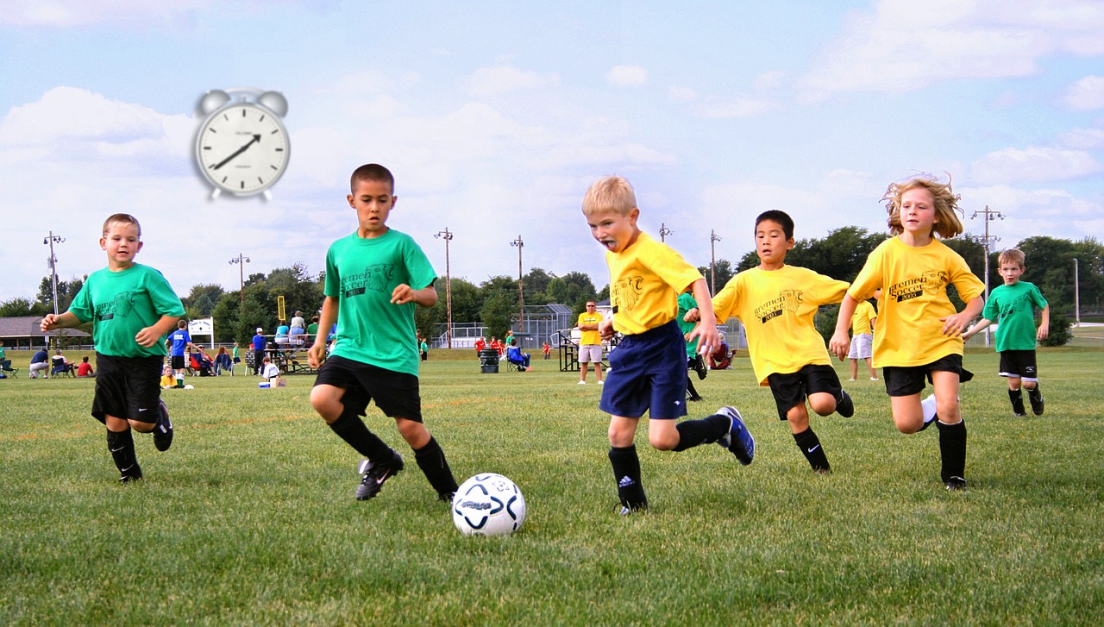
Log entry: 1h39
